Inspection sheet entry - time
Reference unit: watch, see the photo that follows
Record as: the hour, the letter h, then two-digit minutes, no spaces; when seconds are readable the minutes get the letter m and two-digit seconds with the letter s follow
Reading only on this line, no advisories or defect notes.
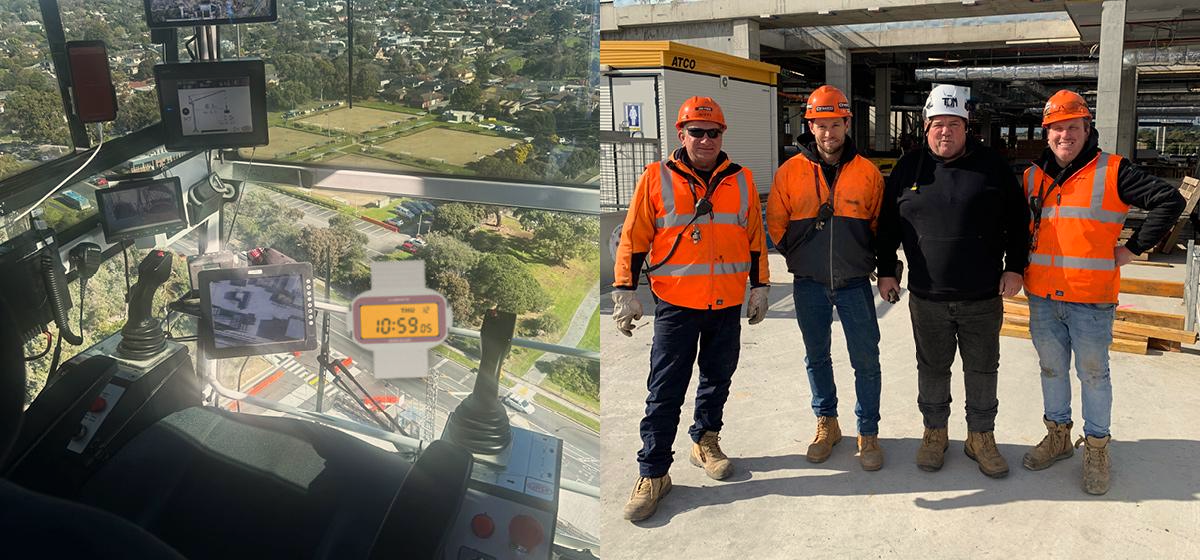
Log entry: 10h59
